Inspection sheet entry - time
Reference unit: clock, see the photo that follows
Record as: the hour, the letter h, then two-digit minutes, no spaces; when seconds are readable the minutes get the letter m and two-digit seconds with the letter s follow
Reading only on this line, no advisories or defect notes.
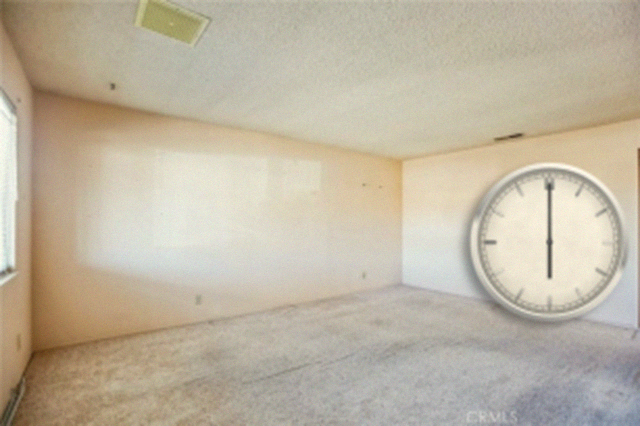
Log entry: 6h00
